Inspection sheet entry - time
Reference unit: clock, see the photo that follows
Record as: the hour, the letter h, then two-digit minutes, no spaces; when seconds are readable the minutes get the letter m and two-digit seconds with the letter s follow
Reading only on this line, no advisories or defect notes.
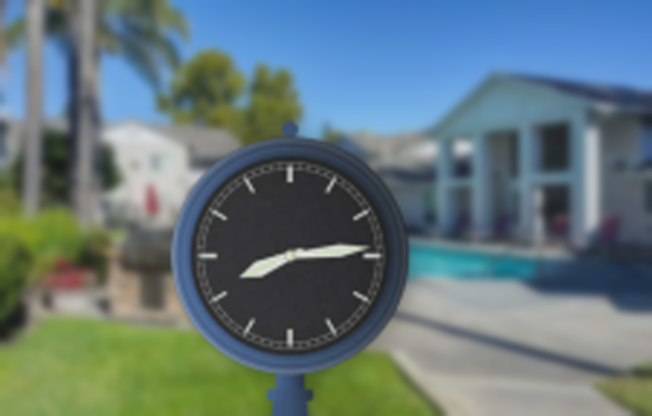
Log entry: 8h14
